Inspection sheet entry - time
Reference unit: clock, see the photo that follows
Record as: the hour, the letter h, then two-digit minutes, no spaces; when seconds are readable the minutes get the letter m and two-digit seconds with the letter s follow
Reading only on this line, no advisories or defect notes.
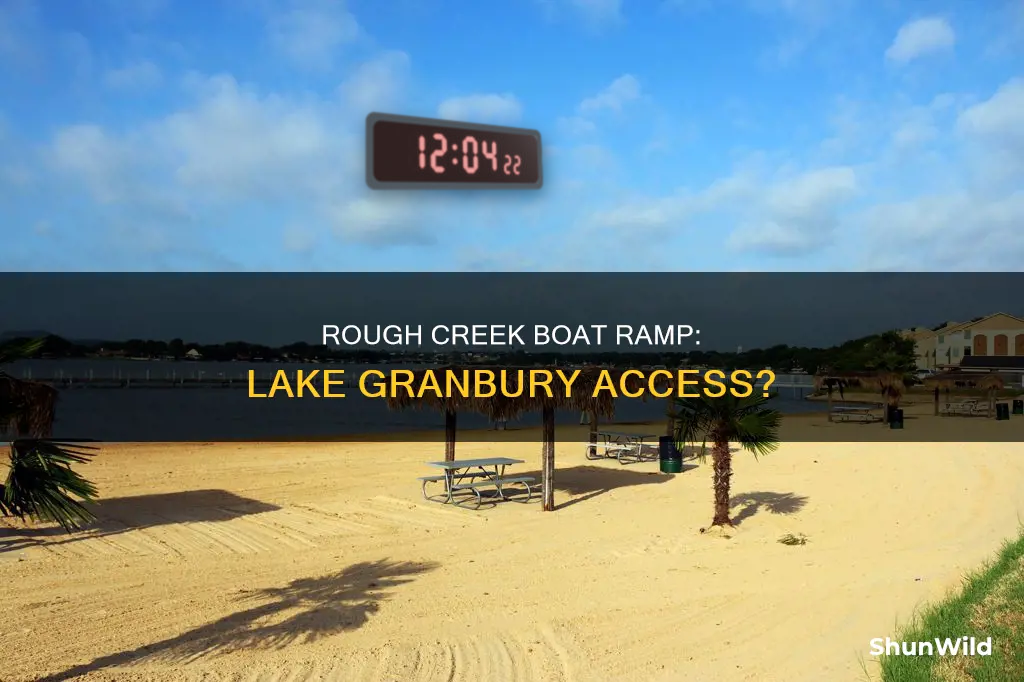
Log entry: 12h04m22s
